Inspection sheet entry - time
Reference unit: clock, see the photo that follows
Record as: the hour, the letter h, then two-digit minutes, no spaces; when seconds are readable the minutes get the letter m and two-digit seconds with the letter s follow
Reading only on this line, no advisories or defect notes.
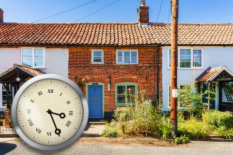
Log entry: 3h26
